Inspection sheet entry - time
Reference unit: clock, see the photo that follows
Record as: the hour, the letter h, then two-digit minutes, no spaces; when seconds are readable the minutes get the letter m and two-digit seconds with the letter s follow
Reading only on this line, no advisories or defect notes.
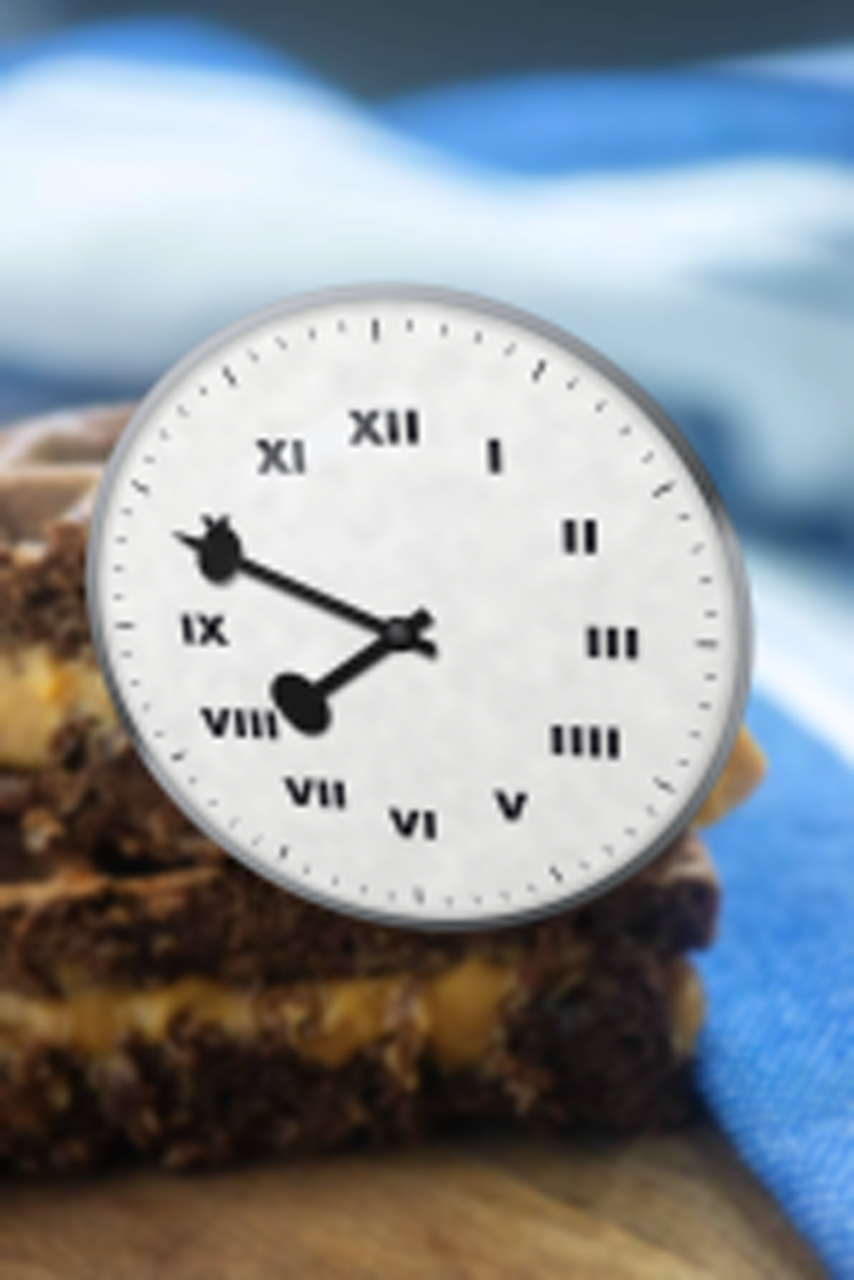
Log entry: 7h49
